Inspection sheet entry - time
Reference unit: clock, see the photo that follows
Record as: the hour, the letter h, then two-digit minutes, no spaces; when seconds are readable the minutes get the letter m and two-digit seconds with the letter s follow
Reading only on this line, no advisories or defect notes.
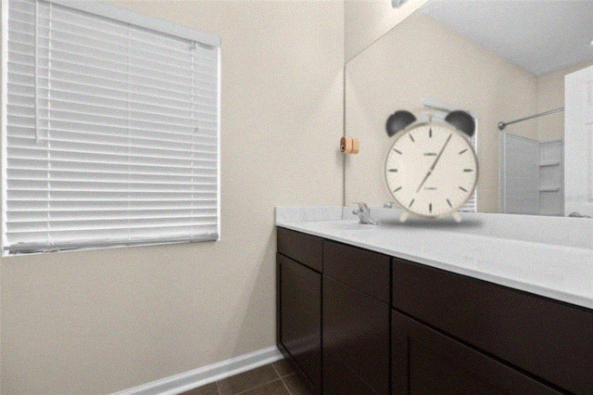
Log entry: 7h05
